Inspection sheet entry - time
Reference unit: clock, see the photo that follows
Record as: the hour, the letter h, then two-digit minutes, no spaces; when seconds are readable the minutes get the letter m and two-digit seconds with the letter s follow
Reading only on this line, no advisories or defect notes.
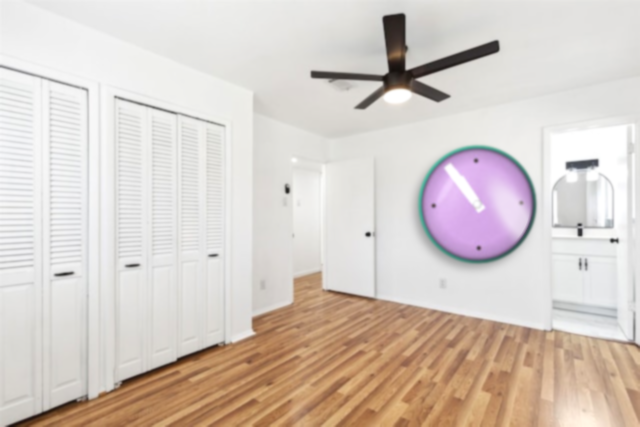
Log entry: 10h54
